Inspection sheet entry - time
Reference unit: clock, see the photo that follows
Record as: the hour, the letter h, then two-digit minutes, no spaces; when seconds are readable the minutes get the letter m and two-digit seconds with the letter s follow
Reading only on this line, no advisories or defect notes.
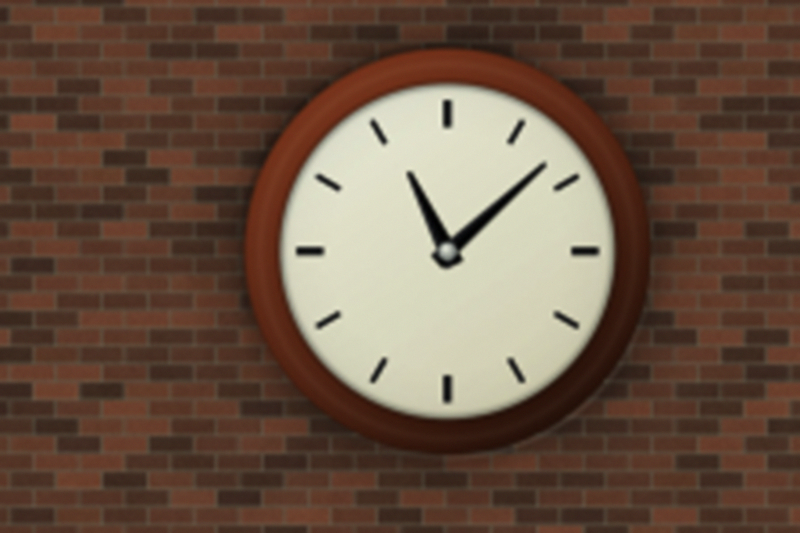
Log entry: 11h08
